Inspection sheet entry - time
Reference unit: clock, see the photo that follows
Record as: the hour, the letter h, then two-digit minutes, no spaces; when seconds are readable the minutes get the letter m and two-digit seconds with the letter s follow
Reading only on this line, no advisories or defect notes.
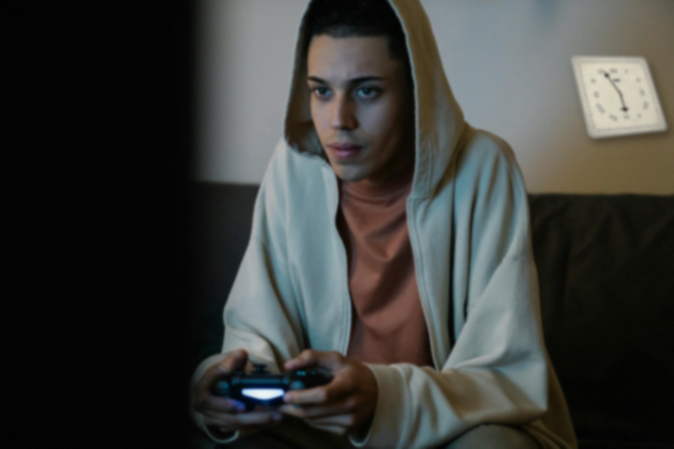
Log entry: 5h56
